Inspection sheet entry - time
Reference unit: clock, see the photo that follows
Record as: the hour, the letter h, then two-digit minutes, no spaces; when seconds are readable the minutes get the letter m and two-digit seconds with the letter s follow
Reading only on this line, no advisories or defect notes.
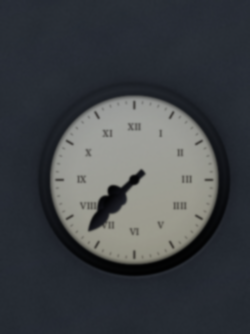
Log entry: 7h37
